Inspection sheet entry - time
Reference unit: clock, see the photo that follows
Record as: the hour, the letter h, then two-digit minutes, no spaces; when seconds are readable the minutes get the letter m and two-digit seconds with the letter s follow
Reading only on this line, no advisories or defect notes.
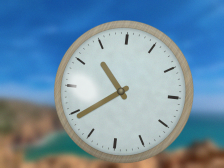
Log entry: 10h39
